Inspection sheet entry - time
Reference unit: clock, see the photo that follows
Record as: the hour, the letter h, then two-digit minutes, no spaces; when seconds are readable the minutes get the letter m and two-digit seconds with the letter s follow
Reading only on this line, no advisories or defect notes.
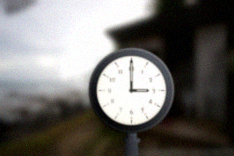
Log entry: 3h00
